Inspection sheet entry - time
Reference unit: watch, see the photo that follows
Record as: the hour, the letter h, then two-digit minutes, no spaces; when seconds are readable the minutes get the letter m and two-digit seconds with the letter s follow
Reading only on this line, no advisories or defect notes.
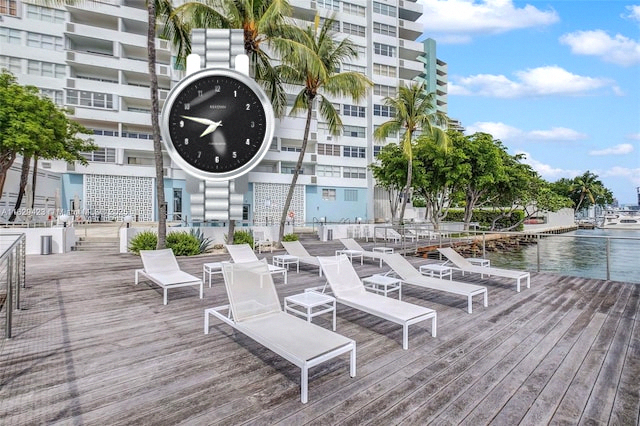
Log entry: 7h47
